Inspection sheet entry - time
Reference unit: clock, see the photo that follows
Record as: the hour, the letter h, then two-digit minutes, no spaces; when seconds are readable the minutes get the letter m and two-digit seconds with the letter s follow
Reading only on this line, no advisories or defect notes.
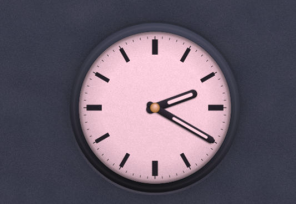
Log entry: 2h20
